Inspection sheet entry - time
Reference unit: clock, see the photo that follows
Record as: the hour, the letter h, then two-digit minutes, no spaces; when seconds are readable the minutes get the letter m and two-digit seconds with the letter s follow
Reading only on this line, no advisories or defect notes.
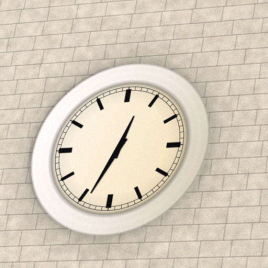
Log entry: 12h34
